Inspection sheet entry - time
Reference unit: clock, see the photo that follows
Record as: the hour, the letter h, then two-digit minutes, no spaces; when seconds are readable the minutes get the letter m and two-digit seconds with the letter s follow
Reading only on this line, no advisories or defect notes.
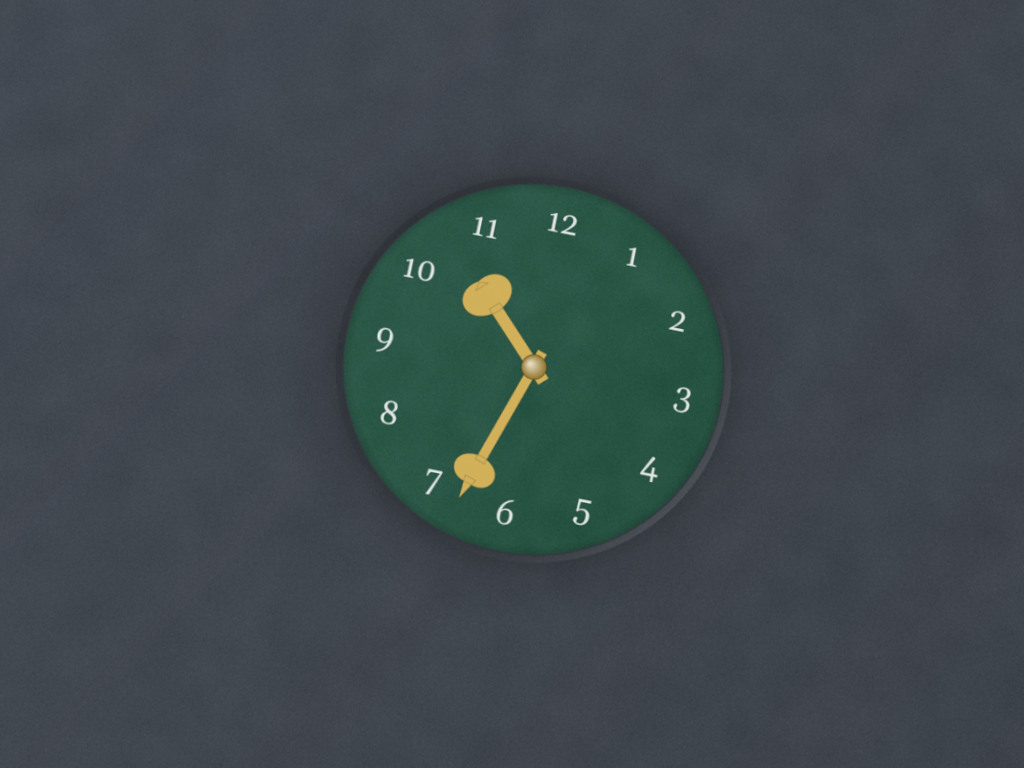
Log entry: 10h33
